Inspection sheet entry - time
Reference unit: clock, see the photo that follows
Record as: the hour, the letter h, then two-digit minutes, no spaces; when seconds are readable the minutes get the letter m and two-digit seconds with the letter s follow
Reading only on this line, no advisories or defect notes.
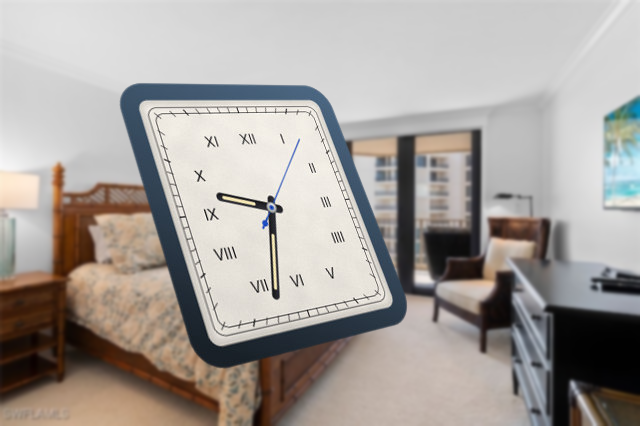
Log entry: 9h33m07s
